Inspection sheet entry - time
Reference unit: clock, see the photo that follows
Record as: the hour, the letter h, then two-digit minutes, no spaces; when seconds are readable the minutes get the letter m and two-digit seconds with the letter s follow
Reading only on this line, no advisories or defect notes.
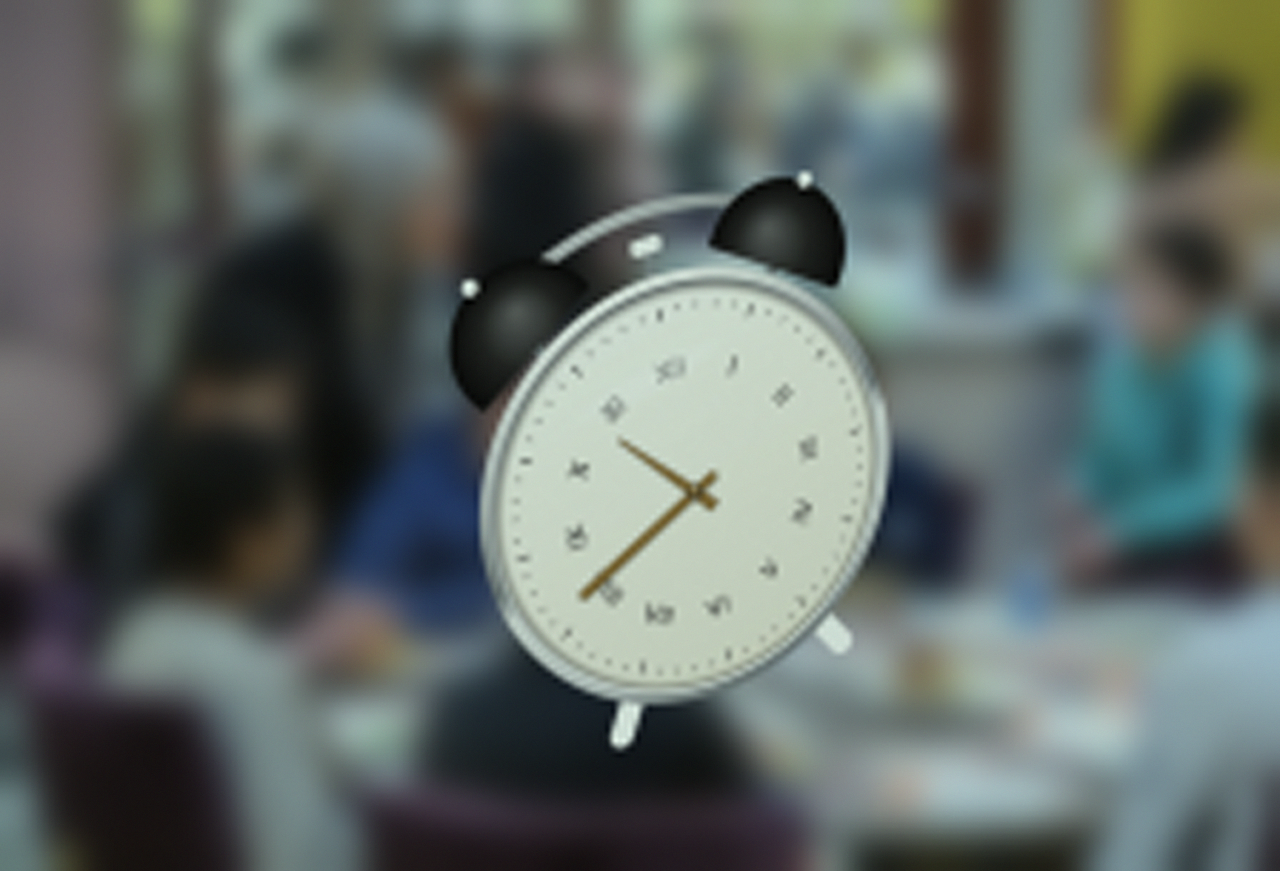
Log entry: 10h41
